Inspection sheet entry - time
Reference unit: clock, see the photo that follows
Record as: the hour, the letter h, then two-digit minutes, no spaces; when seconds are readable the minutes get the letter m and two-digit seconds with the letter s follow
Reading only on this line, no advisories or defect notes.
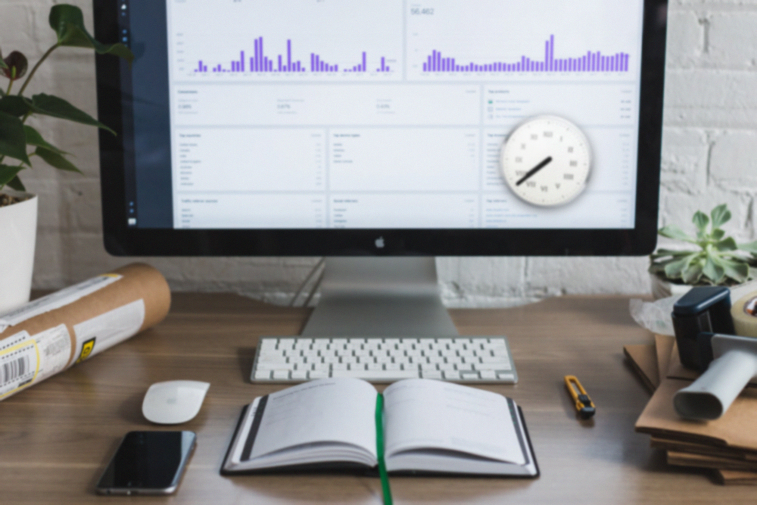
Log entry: 7h38
